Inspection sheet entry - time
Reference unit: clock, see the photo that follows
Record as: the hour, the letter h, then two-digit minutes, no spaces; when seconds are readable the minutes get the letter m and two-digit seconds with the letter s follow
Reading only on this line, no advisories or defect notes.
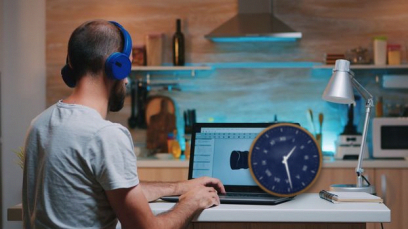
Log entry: 1h29
